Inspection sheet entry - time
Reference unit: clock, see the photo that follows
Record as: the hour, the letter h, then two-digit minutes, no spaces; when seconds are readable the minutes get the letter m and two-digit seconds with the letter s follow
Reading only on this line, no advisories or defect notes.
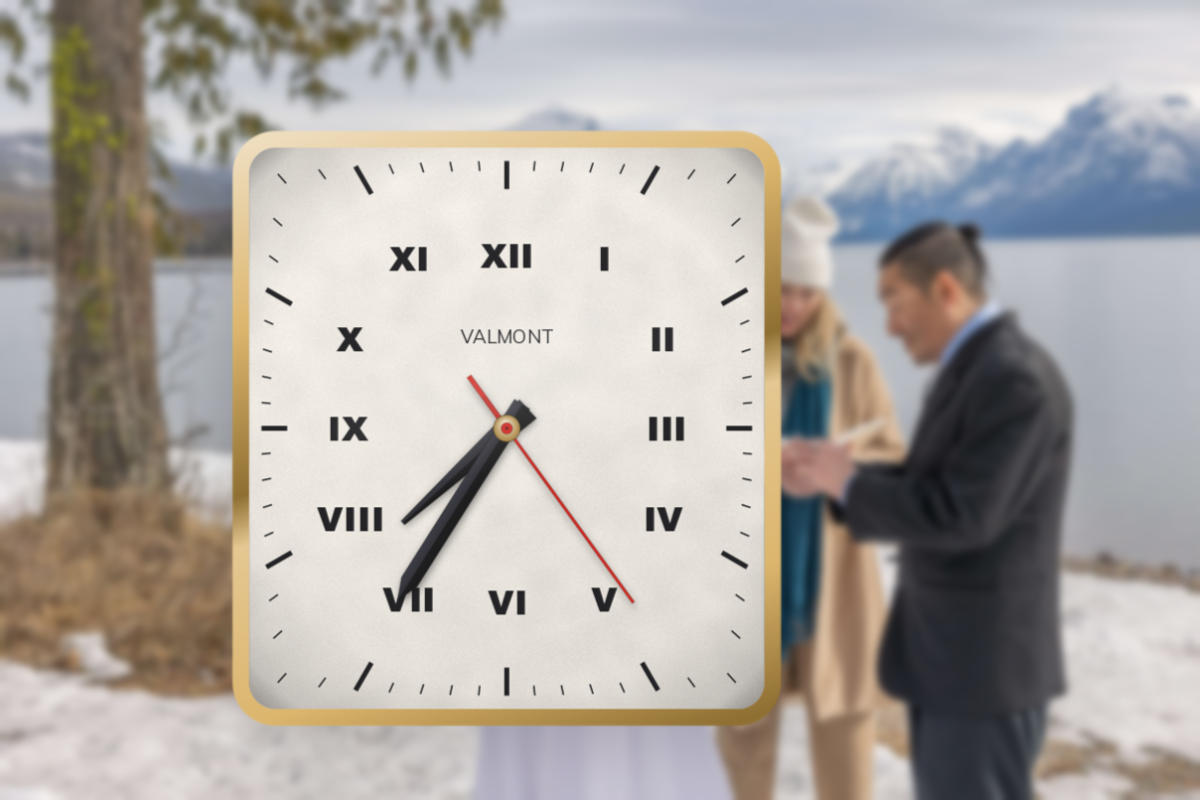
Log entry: 7h35m24s
